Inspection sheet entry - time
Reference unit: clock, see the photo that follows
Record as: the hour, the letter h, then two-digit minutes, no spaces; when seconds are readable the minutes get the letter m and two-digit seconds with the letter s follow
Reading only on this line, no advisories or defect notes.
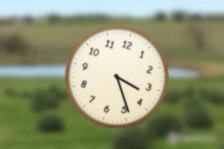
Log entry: 3h24
